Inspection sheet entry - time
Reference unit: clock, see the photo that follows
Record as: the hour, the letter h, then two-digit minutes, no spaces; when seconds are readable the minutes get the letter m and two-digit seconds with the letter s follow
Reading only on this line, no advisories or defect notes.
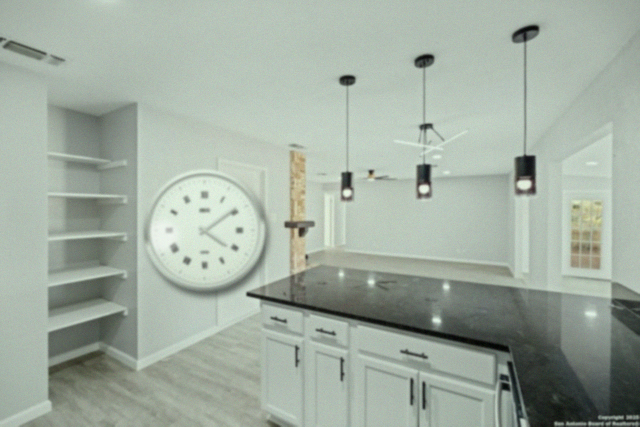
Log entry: 4h09
